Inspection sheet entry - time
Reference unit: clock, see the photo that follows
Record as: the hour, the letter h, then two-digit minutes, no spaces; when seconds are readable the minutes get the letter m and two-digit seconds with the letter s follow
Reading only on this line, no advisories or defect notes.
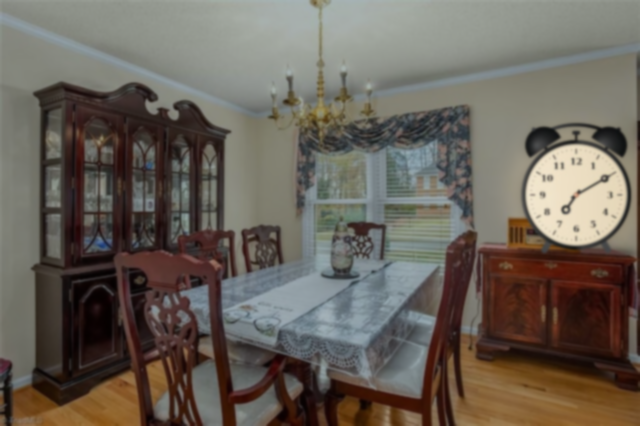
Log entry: 7h10
